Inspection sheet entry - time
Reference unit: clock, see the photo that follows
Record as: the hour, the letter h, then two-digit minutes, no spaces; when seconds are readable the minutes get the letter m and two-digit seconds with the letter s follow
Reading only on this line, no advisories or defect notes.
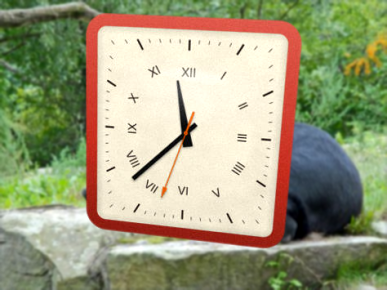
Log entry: 11h37m33s
